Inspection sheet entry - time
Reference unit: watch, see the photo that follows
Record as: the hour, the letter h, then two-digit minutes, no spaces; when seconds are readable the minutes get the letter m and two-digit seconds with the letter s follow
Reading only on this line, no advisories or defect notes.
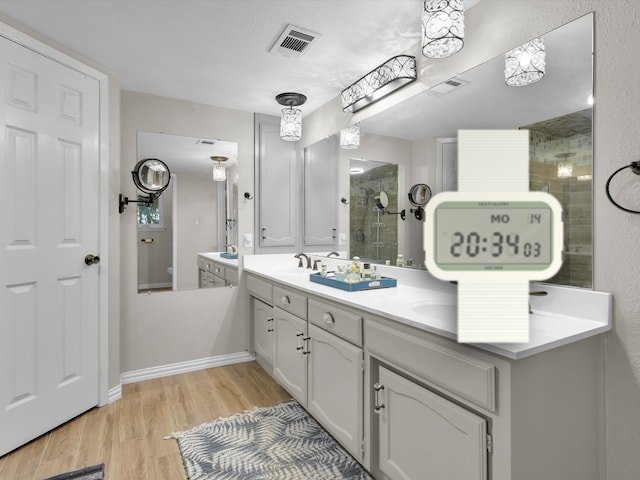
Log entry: 20h34m03s
